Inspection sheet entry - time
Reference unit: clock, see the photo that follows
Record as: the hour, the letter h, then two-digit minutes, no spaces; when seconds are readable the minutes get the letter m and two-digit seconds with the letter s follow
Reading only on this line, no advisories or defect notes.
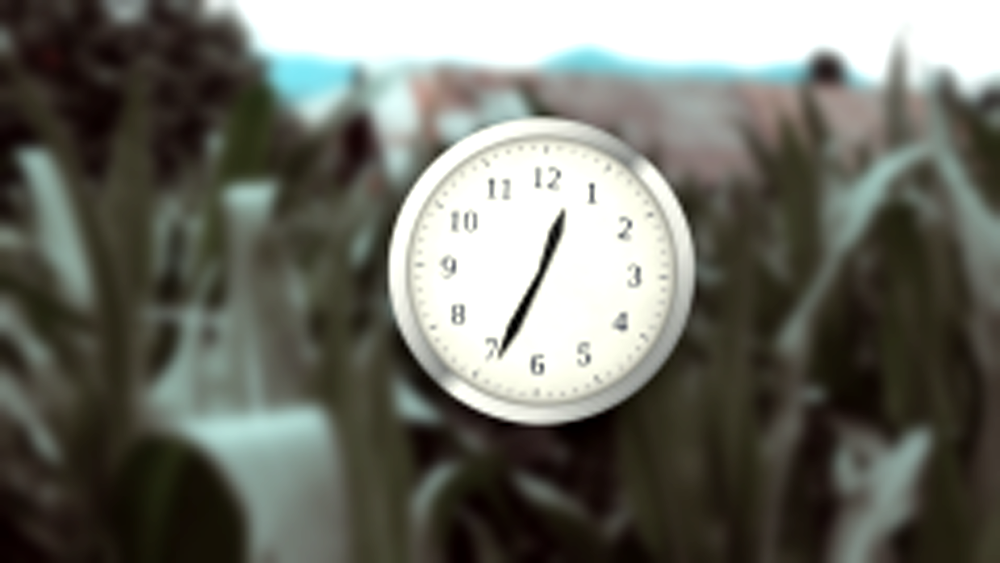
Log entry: 12h34
